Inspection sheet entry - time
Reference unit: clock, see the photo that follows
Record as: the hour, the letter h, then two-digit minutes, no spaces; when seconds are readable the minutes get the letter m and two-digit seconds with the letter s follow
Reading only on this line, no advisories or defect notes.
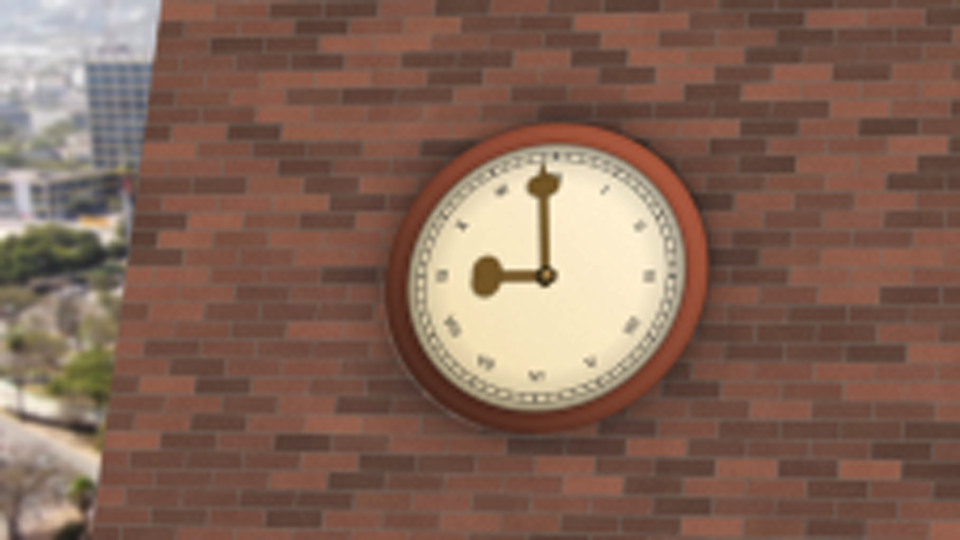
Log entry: 8h59
